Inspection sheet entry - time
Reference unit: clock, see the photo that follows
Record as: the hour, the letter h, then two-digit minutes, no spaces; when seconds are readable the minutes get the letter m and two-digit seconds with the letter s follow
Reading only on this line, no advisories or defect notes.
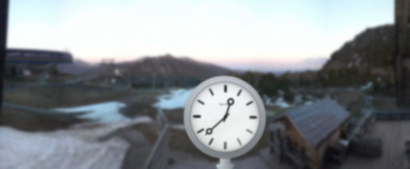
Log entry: 12h38
